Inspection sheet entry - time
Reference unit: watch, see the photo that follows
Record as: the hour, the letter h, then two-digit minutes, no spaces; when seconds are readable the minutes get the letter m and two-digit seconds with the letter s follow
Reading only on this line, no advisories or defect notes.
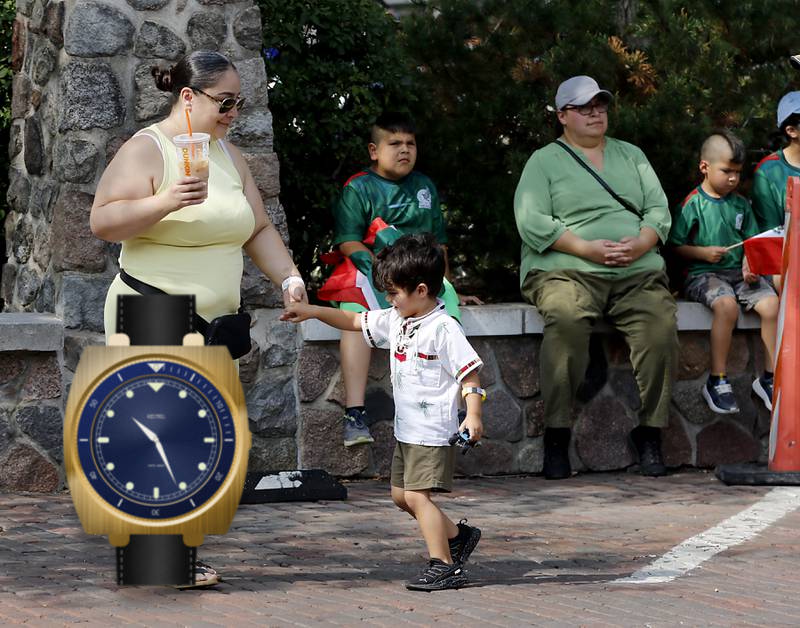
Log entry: 10h26
